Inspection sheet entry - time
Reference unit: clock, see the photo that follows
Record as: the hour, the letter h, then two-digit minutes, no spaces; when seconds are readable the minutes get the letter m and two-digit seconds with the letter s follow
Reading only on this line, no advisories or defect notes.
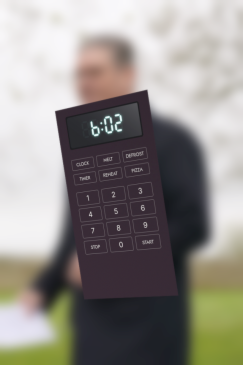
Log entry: 6h02
